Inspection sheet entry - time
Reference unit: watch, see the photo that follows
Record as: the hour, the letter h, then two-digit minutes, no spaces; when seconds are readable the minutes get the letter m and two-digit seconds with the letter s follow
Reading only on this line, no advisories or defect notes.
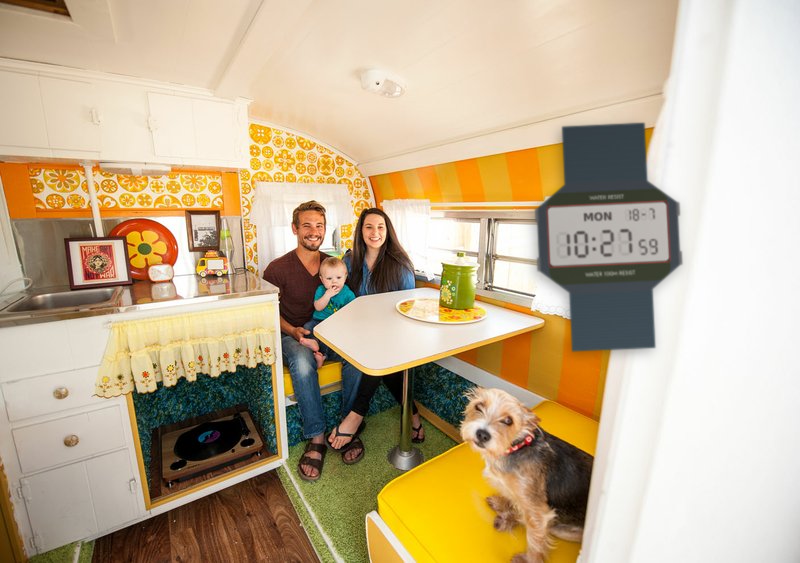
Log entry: 10h27m59s
